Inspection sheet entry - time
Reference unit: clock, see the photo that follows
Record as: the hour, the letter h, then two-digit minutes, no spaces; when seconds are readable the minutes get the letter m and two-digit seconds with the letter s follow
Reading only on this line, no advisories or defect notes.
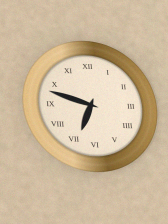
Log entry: 6h48
